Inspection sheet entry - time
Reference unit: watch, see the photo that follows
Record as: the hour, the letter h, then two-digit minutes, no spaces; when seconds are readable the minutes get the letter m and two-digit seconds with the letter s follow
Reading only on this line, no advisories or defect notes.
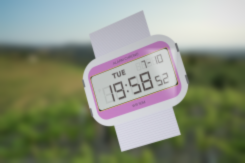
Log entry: 19h58m52s
